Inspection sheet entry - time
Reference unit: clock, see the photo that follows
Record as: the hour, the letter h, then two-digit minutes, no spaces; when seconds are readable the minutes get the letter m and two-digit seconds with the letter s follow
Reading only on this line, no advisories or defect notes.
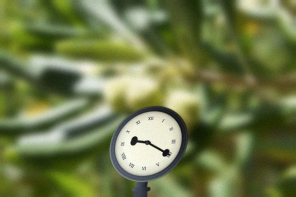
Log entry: 9h20
